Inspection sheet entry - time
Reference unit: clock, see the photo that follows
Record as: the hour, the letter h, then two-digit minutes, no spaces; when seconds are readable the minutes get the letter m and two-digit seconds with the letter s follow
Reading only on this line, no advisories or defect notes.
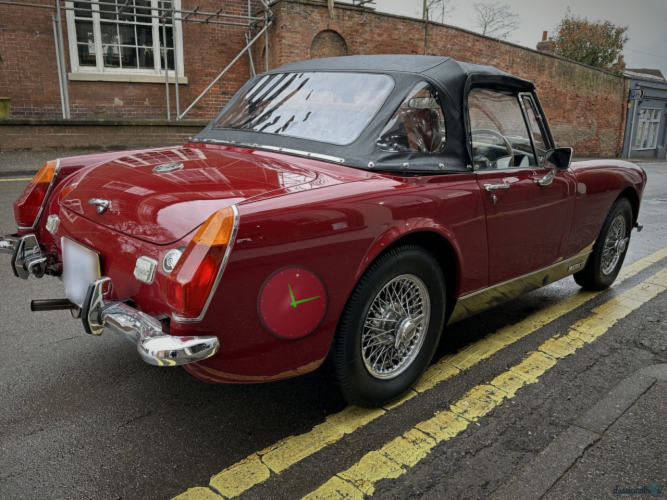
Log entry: 11h12
